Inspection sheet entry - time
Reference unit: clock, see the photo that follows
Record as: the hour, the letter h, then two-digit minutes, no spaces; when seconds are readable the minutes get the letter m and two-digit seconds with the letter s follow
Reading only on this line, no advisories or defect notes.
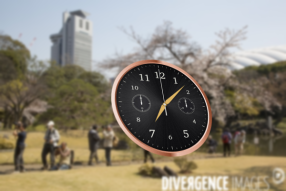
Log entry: 7h08
